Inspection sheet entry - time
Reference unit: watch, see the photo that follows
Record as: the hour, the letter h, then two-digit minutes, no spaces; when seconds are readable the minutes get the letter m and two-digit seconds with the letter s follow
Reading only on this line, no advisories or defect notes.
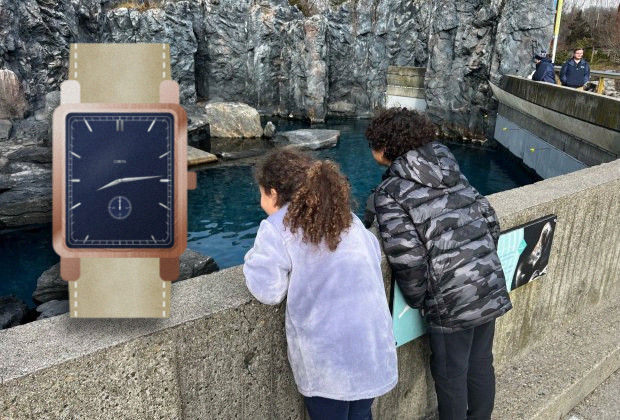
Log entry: 8h14
